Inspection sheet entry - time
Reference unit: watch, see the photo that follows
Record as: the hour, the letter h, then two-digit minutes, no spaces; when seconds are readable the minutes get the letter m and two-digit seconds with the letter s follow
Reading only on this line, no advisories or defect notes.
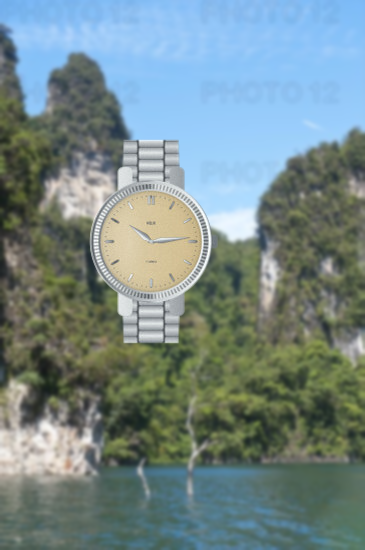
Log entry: 10h14
